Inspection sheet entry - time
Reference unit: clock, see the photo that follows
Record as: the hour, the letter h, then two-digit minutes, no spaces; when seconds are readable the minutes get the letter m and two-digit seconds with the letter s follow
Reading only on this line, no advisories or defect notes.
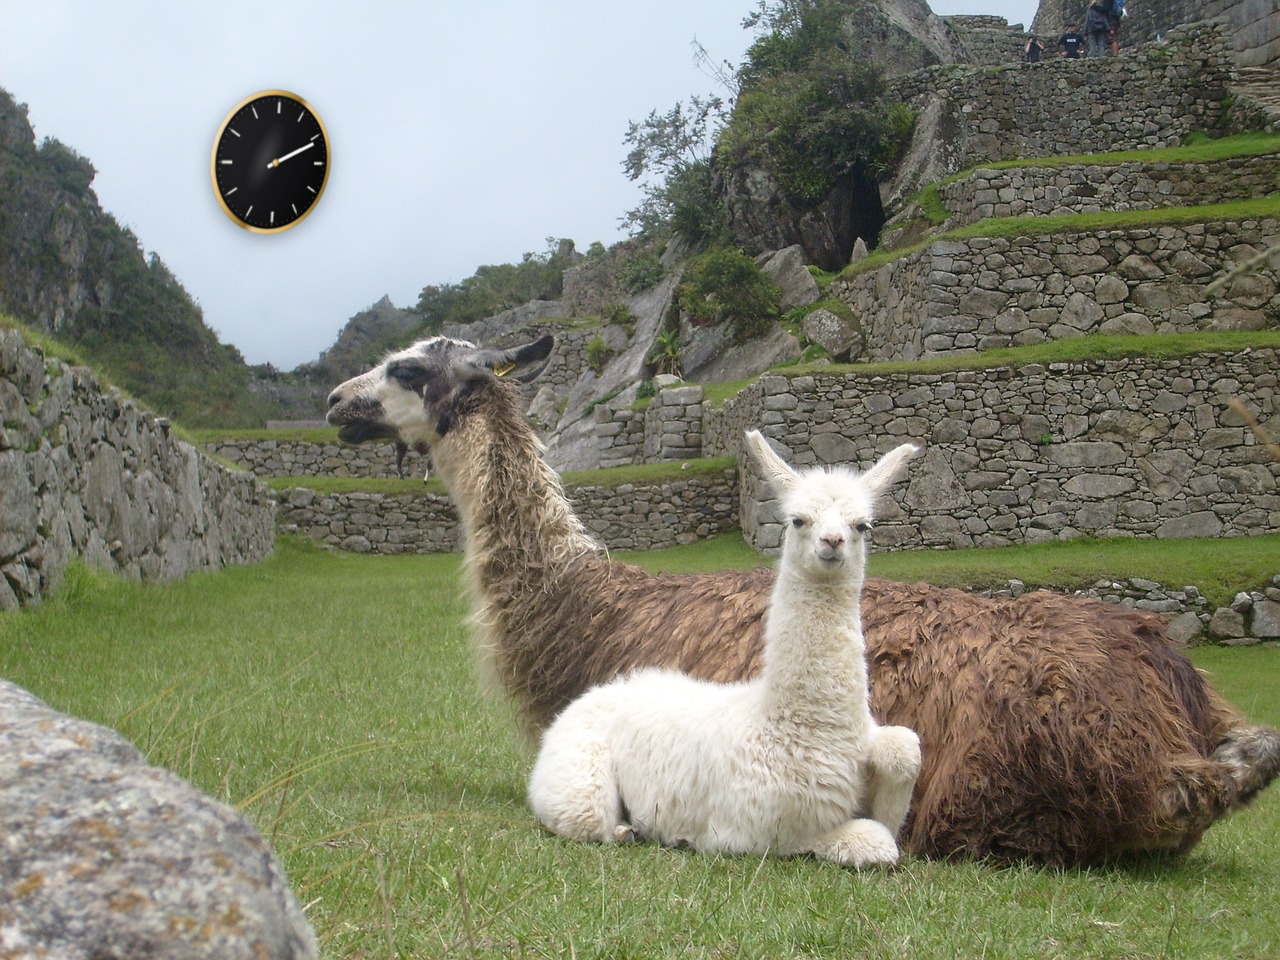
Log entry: 2h11
